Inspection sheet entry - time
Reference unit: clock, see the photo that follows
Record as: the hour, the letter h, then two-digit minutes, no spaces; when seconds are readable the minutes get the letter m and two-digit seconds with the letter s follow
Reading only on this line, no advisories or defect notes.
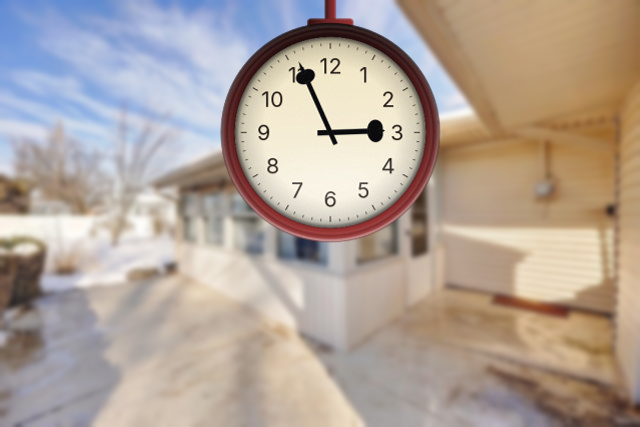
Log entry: 2h56
